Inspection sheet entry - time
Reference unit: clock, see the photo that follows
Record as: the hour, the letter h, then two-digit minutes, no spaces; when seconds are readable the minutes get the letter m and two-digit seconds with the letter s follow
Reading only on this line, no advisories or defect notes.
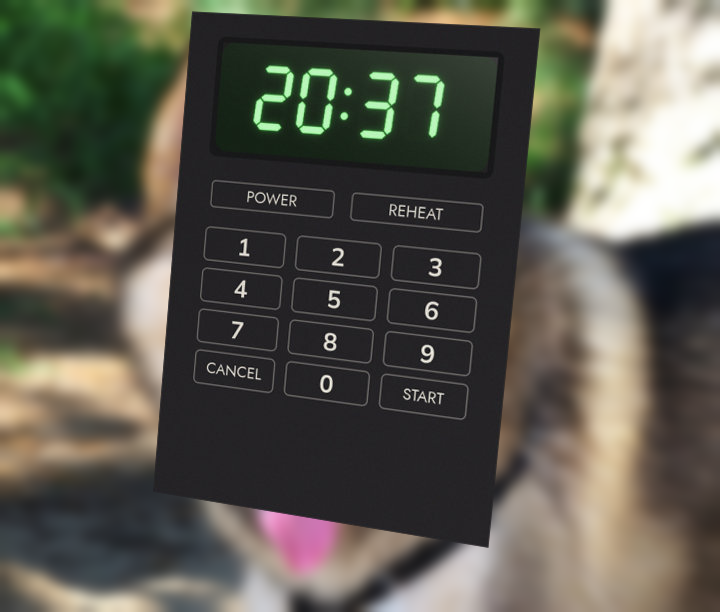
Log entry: 20h37
